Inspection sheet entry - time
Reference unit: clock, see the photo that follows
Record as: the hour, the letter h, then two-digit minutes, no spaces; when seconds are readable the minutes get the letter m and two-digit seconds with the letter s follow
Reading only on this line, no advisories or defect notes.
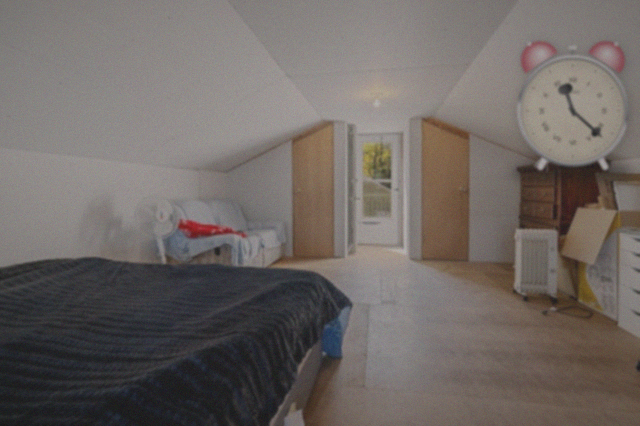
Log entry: 11h22
